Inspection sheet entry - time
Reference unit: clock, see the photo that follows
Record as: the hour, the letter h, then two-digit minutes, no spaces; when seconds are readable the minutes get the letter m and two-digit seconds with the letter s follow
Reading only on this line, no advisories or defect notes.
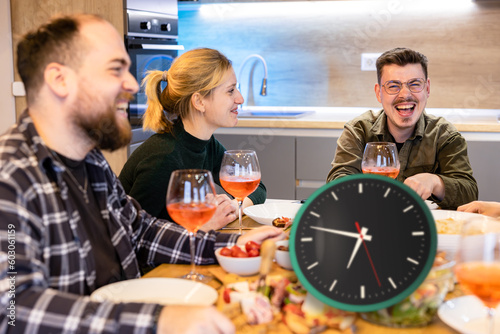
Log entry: 6h47m27s
